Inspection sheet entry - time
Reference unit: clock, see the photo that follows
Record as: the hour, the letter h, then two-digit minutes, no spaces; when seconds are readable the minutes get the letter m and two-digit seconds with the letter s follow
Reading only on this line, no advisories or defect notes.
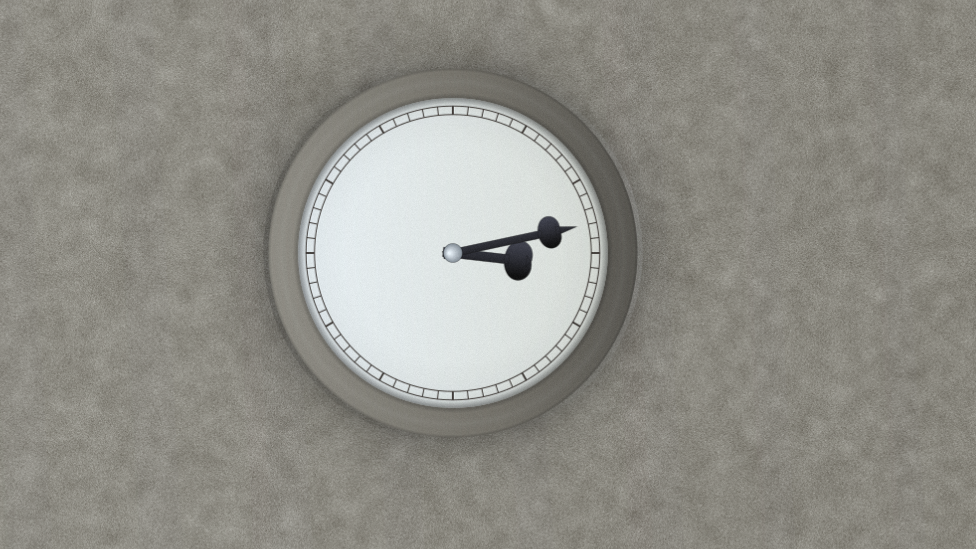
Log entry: 3h13
